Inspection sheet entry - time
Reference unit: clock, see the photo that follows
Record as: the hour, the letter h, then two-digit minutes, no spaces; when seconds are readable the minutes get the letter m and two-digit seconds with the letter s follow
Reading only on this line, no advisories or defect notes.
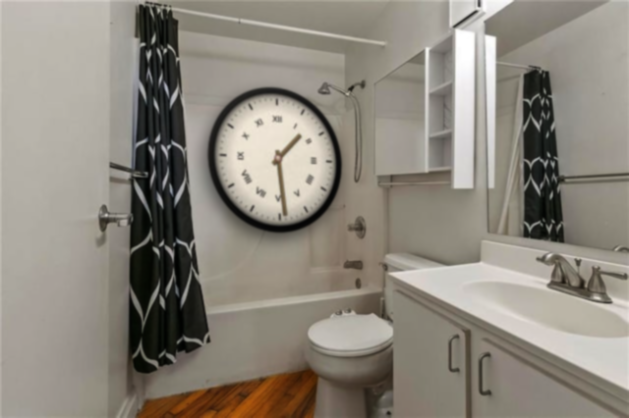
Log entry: 1h29
